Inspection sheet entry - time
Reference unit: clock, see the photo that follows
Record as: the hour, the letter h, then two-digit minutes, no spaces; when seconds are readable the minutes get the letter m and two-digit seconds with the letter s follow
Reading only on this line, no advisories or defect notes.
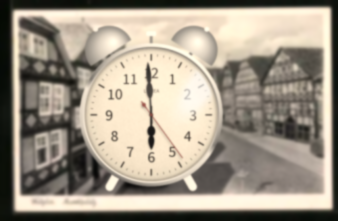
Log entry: 5h59m24s
